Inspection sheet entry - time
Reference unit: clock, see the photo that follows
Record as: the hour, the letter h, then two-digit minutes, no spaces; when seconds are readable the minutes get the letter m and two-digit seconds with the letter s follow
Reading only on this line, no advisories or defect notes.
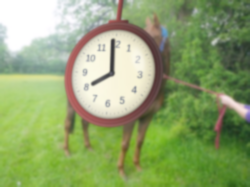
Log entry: 7h59
